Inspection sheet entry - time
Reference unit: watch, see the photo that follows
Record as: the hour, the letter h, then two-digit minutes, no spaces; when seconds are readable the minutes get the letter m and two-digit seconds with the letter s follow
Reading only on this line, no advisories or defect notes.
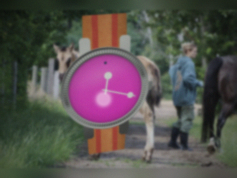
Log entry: 12h18
